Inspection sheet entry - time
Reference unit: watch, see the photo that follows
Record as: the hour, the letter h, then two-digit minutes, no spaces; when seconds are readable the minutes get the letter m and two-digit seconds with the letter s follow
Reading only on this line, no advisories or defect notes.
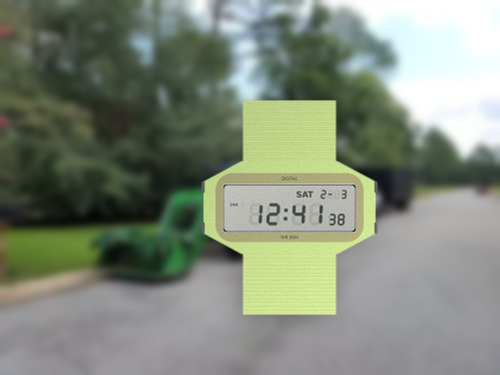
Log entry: 12h41m38s
